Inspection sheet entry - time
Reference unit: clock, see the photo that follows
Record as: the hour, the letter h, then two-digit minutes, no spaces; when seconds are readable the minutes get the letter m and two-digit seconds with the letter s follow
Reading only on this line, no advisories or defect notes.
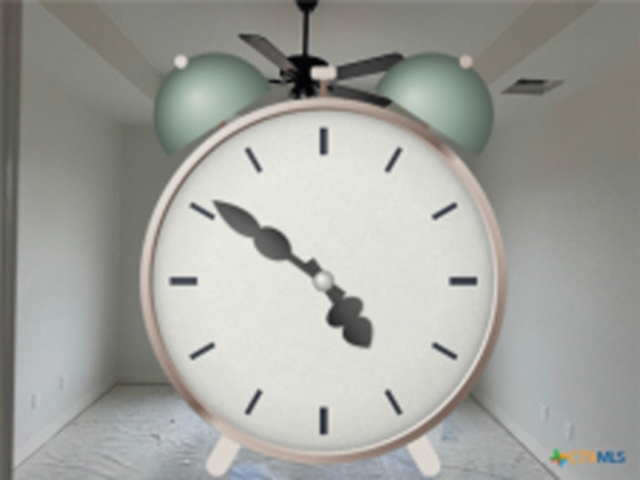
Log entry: 4h51
